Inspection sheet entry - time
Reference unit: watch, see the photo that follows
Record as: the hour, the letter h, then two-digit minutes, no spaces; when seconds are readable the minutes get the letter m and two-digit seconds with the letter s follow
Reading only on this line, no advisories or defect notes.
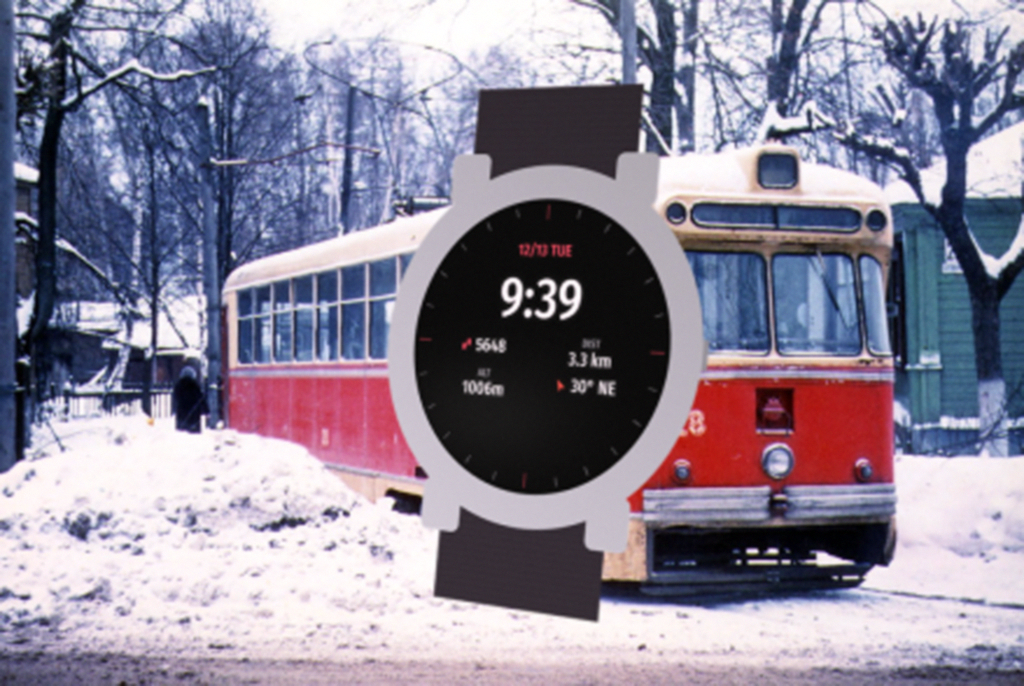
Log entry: 9h39
